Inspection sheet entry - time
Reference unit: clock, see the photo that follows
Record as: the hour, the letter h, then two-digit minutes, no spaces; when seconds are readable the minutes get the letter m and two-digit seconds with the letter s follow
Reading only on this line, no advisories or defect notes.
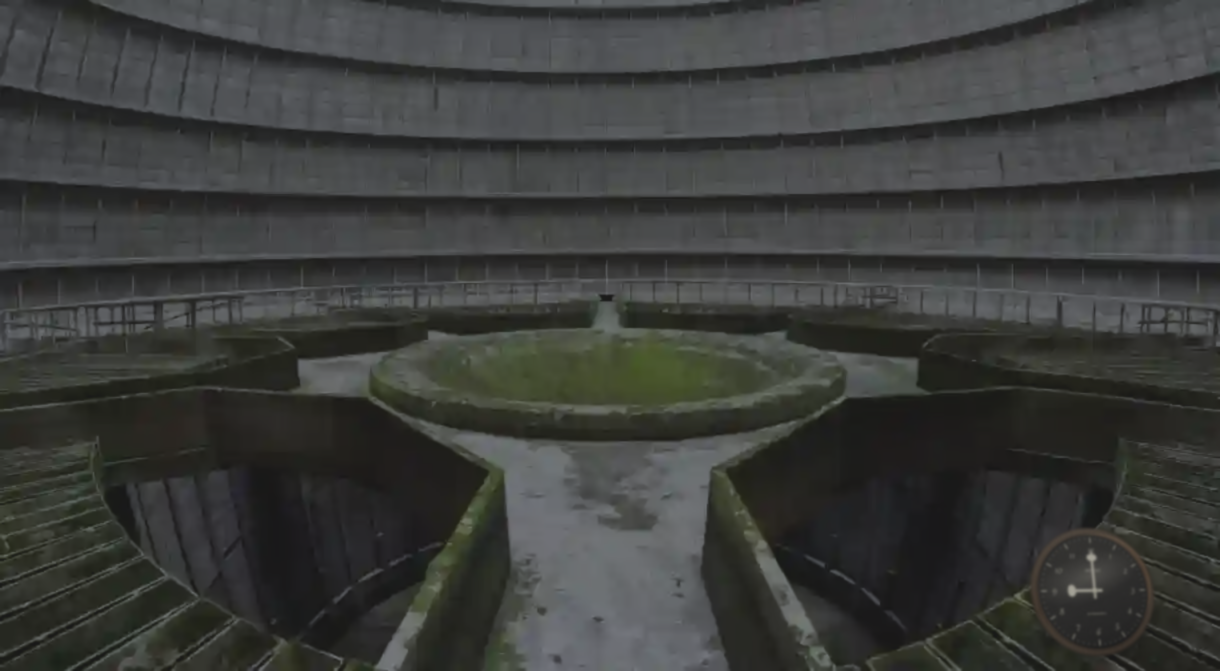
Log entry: 9h00
